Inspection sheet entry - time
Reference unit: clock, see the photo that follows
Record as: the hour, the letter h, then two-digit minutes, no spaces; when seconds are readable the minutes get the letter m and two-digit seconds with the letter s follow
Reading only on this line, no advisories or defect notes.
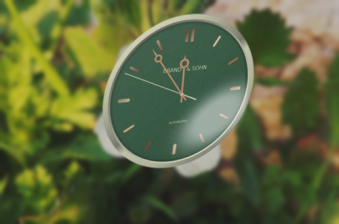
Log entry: 11h53m49s
